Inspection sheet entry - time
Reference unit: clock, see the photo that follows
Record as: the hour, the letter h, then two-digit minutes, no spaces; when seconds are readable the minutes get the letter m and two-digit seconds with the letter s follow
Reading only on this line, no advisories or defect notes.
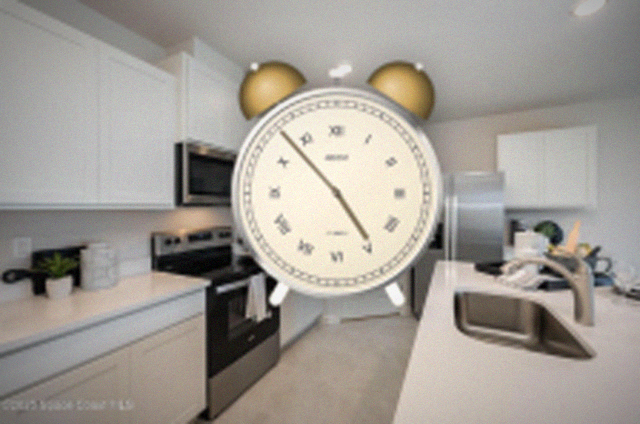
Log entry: 4h53
